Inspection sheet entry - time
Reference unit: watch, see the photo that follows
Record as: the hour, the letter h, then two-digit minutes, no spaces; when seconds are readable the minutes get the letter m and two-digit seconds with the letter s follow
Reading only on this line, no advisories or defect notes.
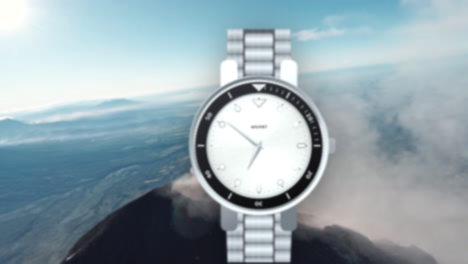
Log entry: 6h51
